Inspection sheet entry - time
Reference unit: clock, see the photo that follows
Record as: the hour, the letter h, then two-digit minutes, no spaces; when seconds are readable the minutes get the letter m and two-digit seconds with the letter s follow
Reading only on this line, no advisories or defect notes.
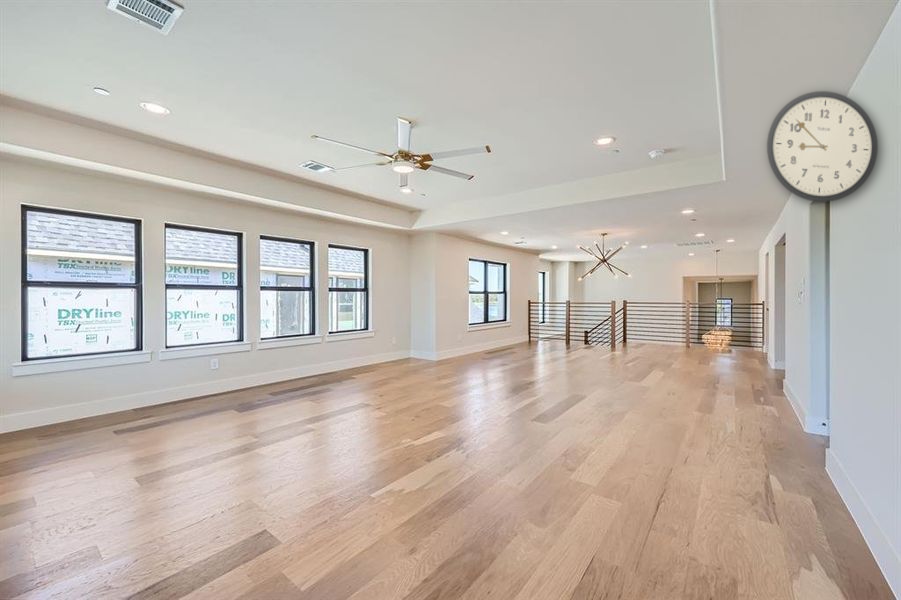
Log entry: 8h52
